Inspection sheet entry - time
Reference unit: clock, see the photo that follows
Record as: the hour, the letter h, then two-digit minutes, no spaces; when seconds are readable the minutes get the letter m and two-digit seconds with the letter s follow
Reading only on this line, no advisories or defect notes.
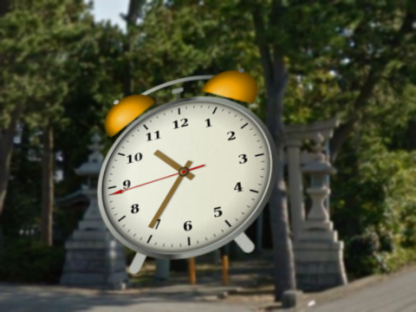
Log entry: 10h35m44s
